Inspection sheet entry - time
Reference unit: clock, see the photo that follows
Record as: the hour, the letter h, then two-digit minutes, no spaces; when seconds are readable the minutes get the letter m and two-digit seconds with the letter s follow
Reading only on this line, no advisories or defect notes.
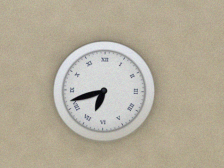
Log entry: 6h42
